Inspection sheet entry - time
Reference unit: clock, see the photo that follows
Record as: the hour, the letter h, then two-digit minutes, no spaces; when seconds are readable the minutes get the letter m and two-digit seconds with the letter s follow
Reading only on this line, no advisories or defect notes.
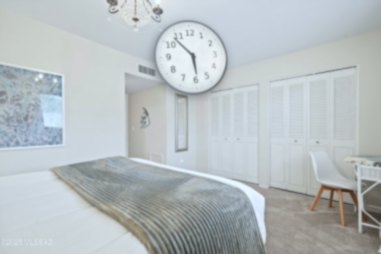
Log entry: 5h53
